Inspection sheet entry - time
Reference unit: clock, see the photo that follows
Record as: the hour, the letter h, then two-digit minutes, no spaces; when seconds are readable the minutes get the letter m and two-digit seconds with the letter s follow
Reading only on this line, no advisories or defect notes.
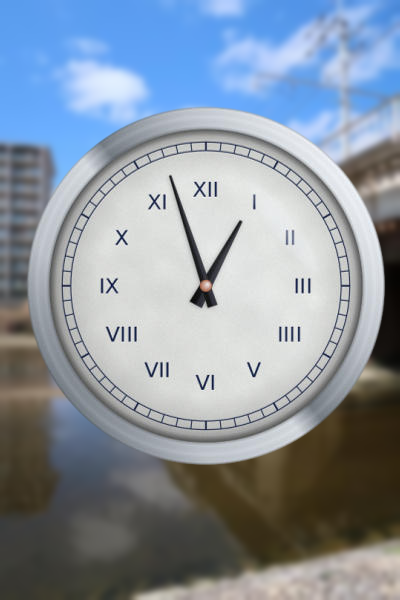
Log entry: 12h57
